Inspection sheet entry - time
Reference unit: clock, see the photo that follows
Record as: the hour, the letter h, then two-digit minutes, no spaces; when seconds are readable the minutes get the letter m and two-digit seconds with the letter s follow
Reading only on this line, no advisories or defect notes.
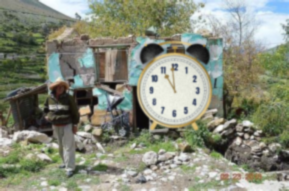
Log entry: 10h59
